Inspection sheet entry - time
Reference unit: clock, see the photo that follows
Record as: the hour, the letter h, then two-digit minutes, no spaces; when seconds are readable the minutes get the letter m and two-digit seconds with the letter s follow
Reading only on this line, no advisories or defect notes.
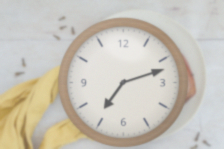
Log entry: 7h12
